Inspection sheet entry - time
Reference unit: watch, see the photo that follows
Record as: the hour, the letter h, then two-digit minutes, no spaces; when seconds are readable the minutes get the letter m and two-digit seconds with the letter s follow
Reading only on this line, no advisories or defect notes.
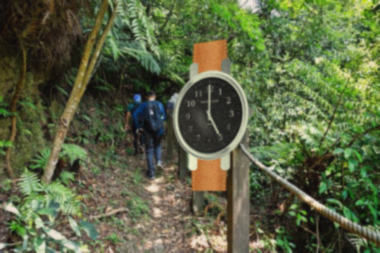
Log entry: 5h00
